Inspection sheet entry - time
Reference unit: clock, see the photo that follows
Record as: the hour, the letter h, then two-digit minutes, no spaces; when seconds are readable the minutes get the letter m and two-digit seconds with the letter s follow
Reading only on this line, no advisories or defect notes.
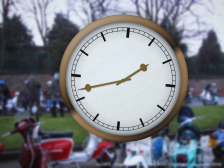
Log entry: 1h42
